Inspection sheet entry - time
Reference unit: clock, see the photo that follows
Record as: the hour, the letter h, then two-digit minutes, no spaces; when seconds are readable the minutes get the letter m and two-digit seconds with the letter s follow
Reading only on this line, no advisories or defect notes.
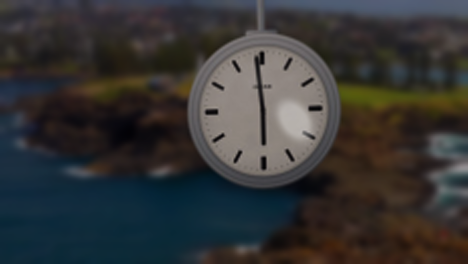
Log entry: 5h59
